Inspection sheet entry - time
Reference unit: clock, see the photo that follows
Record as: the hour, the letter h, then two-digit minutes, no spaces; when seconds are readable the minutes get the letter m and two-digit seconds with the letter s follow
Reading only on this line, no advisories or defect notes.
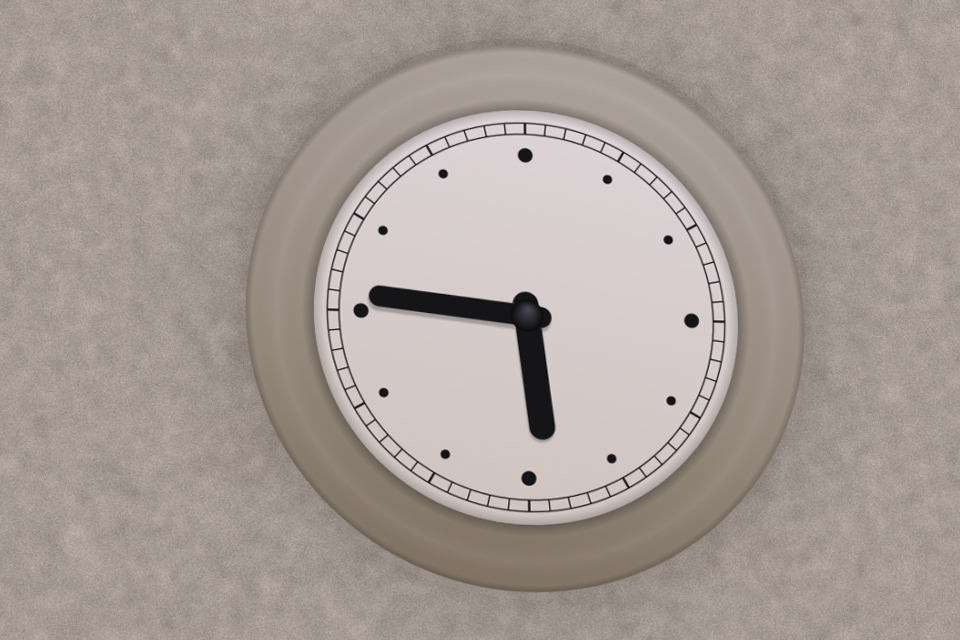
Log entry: 5h46
